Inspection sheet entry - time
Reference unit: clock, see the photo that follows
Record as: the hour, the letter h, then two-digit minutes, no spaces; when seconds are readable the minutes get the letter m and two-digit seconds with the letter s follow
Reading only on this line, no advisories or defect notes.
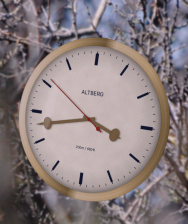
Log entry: 3h42m51s
